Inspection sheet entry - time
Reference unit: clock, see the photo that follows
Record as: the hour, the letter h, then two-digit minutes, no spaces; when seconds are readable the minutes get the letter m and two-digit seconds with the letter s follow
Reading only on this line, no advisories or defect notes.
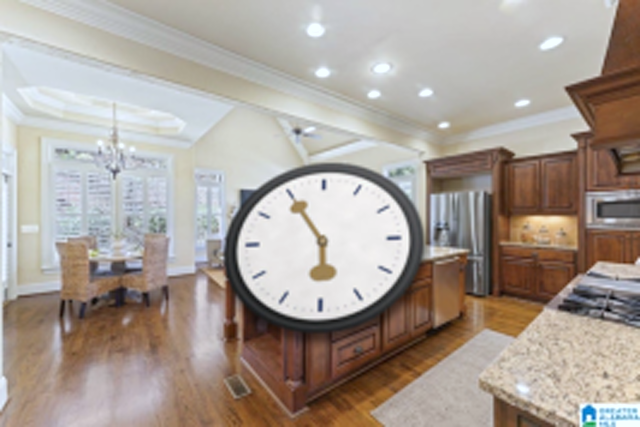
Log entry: 5h55
